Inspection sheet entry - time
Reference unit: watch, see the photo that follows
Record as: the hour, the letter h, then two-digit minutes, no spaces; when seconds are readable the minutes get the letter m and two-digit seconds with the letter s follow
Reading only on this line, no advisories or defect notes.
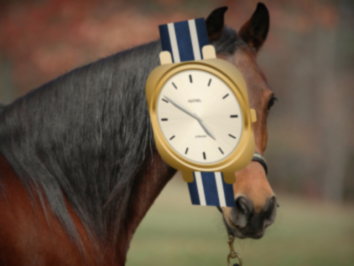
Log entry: 4h51
